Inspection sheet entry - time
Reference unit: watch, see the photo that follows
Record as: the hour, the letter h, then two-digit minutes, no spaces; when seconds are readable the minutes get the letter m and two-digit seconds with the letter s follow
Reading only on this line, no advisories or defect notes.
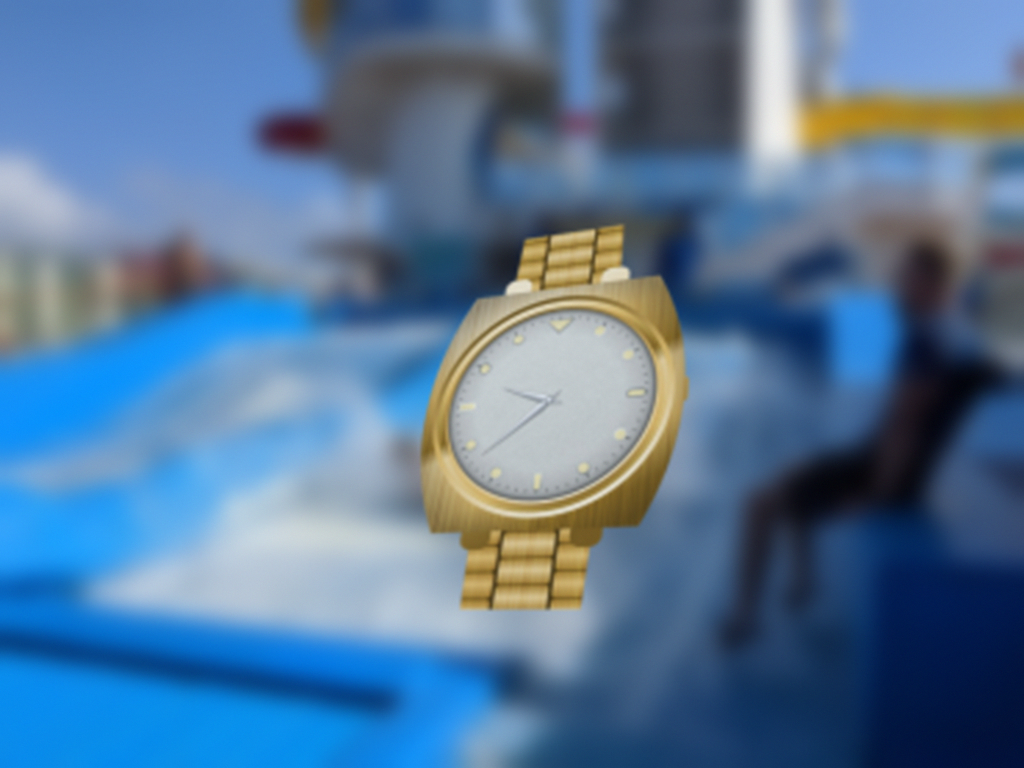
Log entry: 9h38
